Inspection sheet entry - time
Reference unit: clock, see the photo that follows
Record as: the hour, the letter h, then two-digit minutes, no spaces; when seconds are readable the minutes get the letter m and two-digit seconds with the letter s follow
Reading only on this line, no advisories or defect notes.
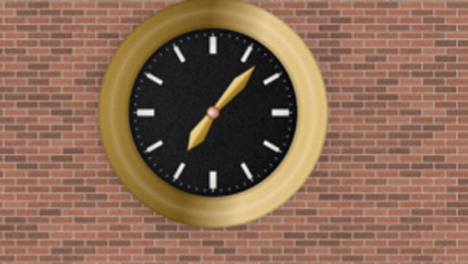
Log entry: 7h07
